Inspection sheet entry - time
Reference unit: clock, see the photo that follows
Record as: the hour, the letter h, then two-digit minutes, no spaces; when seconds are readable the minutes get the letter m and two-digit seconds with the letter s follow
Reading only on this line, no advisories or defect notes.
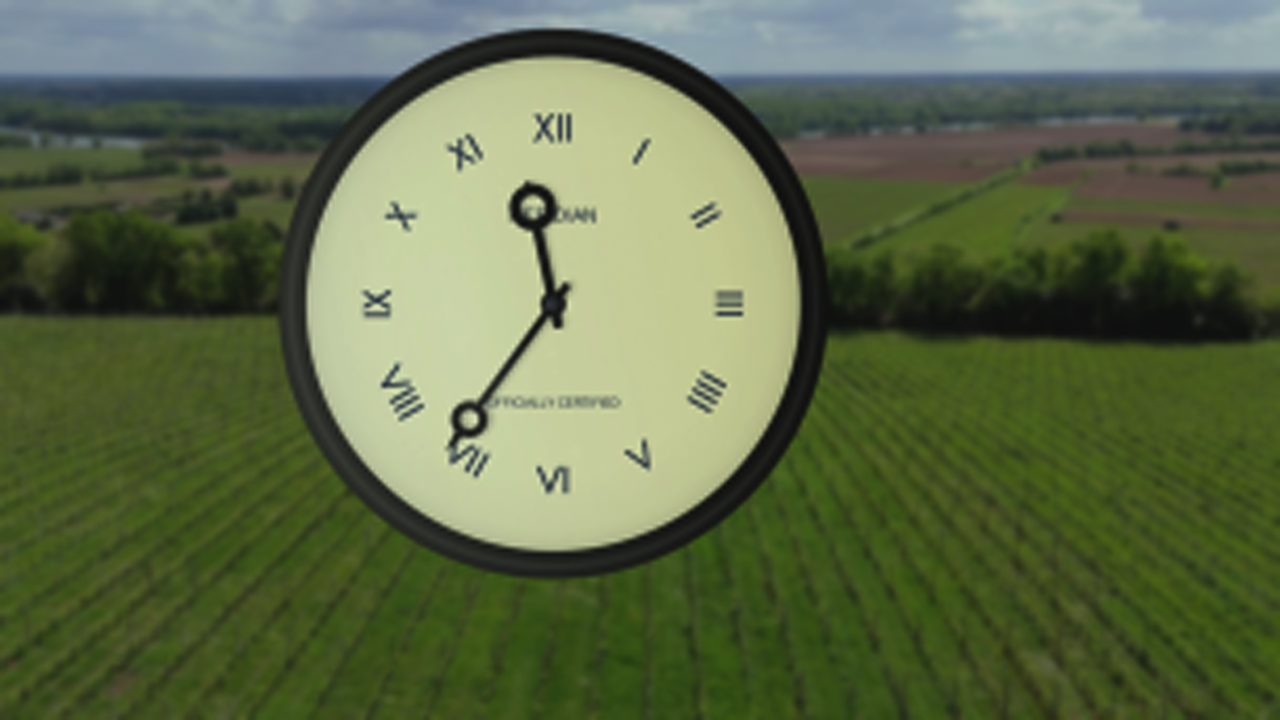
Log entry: 11h36
